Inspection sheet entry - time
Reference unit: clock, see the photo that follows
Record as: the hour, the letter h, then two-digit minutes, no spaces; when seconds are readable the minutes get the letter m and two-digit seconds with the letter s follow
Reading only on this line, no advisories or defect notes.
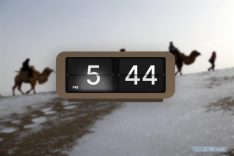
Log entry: 5h44
